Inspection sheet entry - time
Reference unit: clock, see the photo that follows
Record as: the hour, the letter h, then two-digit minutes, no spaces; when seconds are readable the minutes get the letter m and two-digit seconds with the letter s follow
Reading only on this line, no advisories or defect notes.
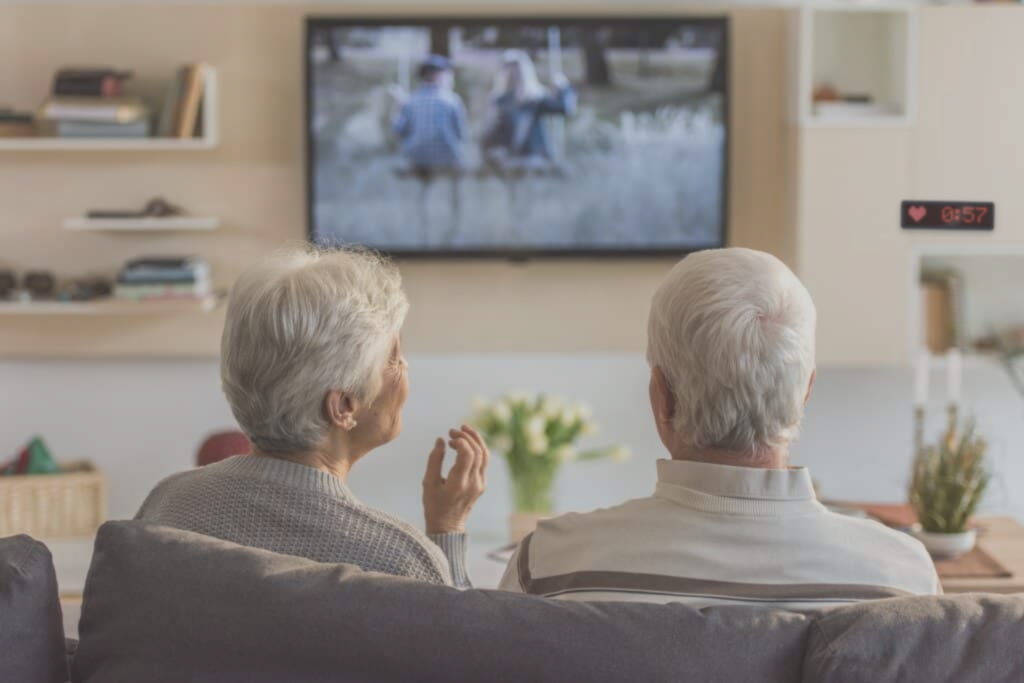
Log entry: 0h57
